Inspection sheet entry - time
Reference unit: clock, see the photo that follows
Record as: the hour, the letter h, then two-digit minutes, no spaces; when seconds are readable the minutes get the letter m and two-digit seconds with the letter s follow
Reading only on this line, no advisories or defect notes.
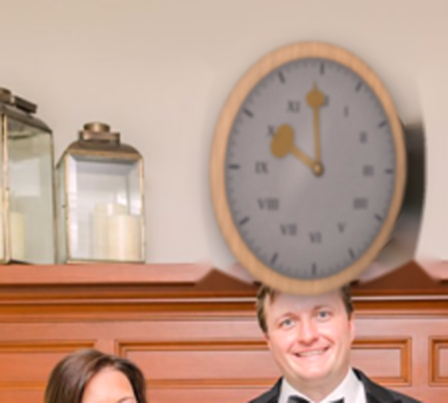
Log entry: 9h59
